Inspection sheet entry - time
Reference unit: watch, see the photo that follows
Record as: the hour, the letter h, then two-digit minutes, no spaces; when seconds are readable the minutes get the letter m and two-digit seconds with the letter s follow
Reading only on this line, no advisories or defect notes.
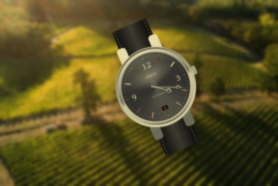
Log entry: 4h19
